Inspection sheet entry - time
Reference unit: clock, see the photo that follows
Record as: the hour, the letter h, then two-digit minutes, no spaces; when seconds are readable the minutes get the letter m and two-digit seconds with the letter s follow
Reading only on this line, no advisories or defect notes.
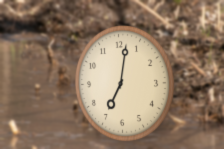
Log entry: 7h02
